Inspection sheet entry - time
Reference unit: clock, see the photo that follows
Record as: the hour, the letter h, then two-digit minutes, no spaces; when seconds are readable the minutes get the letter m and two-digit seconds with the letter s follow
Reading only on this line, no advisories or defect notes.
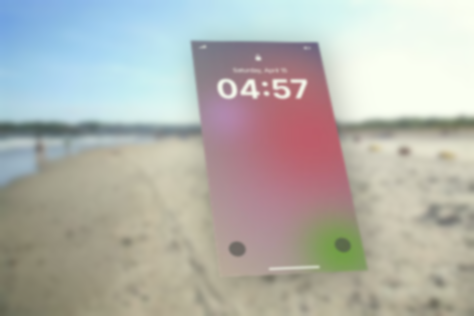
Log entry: 4h57
